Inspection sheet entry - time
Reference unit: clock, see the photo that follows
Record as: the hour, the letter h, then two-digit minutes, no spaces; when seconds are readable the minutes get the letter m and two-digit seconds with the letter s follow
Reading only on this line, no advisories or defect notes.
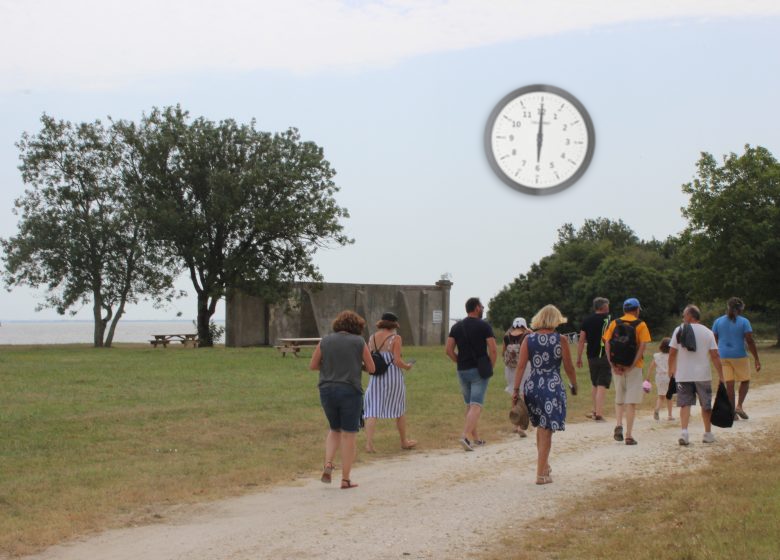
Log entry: 6h00
